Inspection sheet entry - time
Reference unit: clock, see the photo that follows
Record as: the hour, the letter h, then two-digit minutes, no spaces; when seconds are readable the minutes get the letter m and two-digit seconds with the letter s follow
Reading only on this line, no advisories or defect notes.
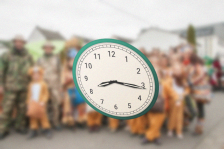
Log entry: 8h16
